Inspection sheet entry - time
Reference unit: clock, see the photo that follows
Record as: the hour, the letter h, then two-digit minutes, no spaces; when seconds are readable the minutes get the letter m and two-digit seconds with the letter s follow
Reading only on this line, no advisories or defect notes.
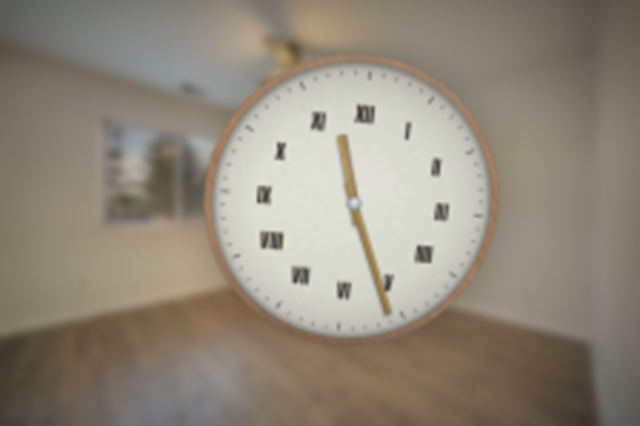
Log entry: 11h26
